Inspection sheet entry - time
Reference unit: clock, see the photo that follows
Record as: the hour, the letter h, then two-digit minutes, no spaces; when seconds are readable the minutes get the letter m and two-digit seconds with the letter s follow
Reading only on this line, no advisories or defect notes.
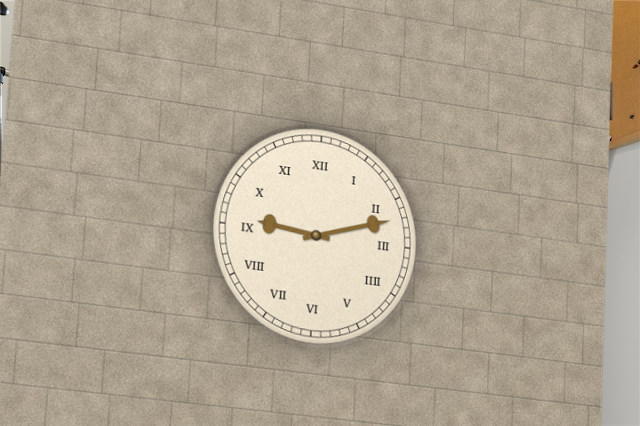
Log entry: 9h12
